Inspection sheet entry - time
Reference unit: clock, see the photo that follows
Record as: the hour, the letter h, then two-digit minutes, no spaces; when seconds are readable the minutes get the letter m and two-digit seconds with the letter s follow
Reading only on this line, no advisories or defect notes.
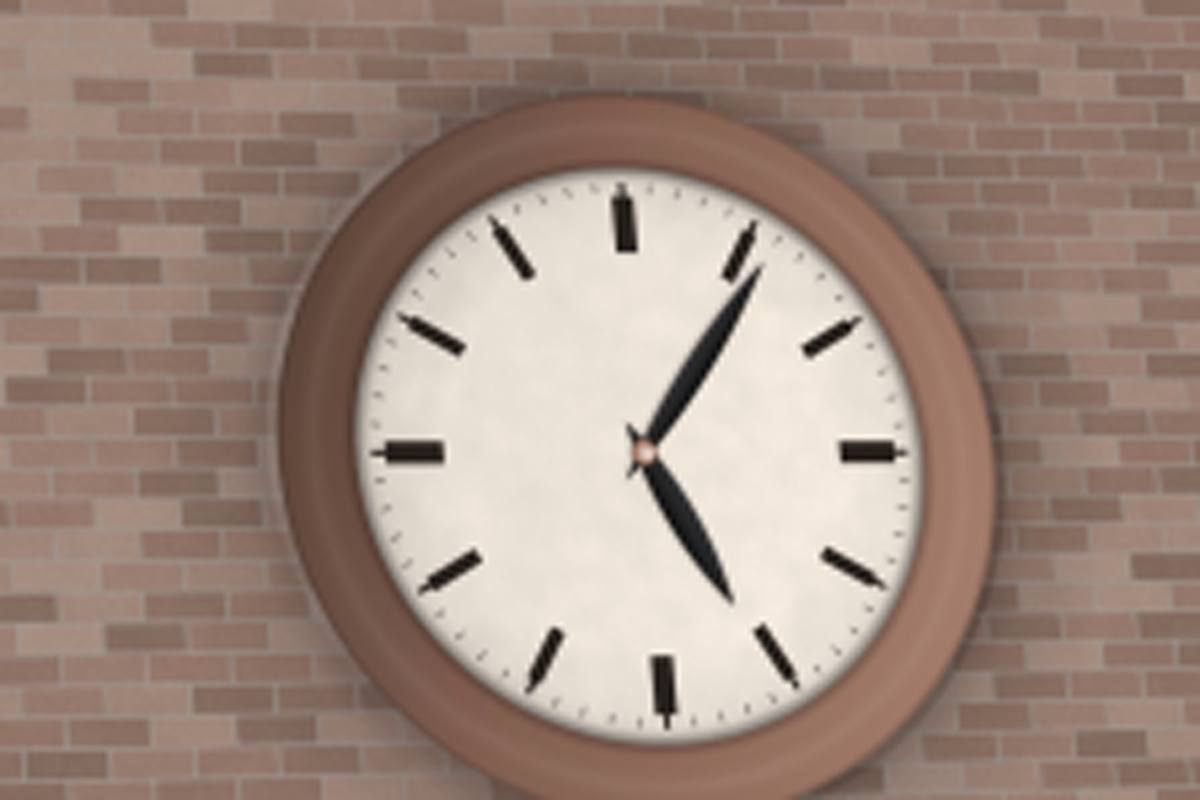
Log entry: 5h06
